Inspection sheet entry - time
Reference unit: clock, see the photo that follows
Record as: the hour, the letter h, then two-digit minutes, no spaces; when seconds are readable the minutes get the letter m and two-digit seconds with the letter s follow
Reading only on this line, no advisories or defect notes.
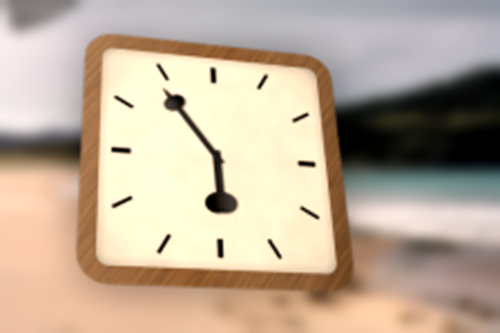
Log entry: 5h54
